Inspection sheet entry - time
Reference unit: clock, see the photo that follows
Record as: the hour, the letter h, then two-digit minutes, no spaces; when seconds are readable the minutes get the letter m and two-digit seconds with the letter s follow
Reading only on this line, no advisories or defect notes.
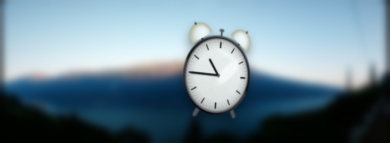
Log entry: 10h45
